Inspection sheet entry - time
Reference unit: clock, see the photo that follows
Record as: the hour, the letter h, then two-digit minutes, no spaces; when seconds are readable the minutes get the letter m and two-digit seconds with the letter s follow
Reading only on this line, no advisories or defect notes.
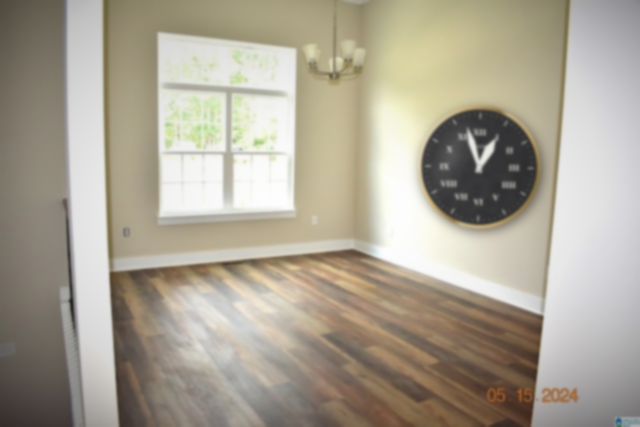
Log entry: 12h57
